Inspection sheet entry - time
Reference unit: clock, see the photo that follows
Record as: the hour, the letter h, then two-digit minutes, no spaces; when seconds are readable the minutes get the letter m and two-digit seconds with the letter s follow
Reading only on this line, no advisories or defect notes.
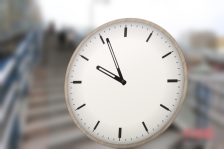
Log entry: 9h56
